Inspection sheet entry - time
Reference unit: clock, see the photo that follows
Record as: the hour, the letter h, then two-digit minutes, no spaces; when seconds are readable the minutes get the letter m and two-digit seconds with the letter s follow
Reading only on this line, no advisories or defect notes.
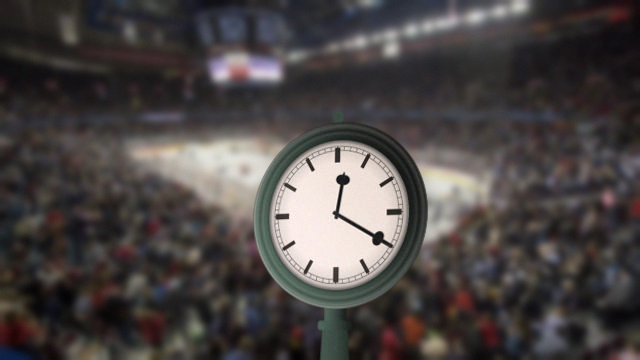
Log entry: 12h20
